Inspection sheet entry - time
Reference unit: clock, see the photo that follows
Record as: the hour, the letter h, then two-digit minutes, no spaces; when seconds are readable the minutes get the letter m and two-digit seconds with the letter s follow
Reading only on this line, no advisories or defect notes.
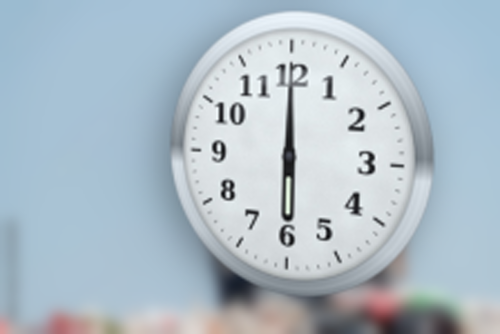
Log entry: 6h00
